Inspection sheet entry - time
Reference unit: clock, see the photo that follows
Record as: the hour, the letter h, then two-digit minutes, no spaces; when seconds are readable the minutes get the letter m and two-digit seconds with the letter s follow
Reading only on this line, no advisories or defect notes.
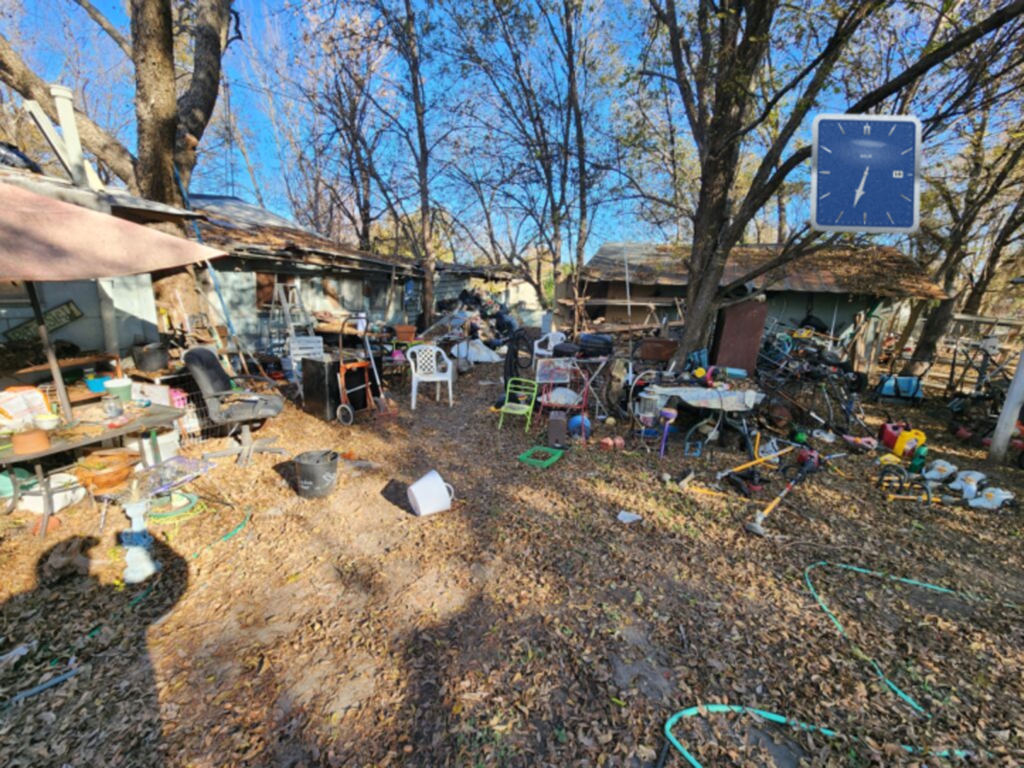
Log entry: 6h33
